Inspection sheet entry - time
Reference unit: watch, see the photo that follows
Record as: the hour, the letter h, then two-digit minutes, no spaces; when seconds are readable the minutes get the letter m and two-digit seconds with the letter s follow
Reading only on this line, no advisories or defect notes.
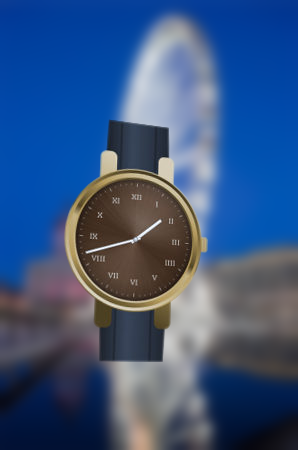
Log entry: 1h42
